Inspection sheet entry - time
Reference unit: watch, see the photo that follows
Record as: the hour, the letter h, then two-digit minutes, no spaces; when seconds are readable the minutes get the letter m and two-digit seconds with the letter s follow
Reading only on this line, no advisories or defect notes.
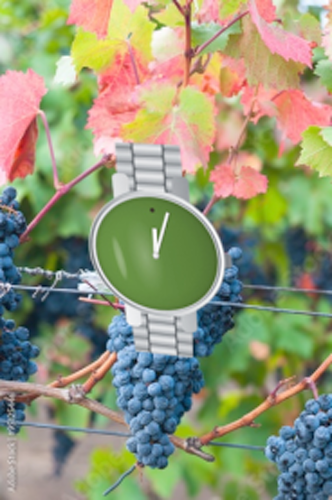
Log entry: 12h03
